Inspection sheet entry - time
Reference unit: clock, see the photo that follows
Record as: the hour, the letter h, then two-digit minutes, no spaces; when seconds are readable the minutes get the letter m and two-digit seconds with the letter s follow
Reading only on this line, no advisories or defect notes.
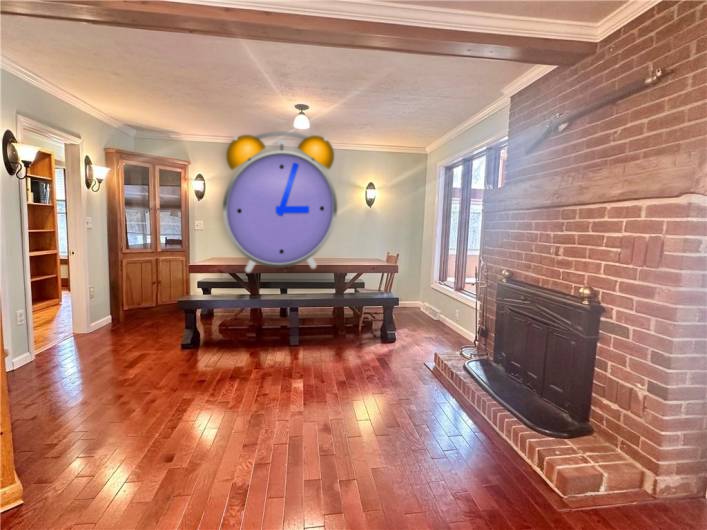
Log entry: 3h03
